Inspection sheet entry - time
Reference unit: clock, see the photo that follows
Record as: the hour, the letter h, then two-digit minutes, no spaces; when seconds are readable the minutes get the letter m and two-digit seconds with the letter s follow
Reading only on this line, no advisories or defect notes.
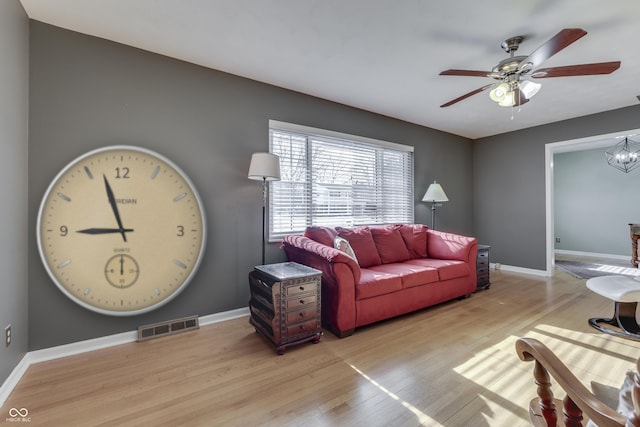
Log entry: 8h57
